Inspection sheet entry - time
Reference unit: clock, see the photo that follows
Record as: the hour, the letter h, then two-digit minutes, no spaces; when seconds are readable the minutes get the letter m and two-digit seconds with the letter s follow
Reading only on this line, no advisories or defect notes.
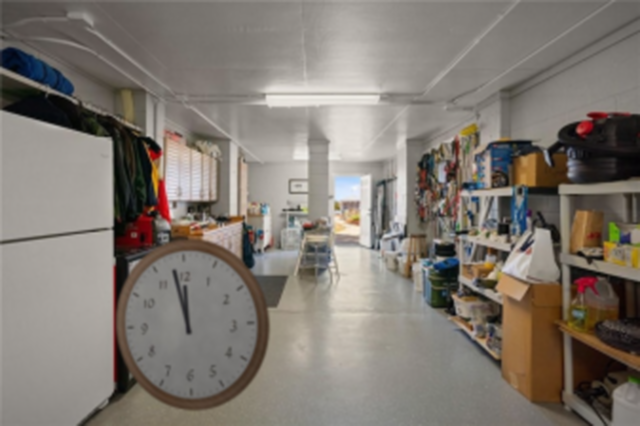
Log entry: 11h58
